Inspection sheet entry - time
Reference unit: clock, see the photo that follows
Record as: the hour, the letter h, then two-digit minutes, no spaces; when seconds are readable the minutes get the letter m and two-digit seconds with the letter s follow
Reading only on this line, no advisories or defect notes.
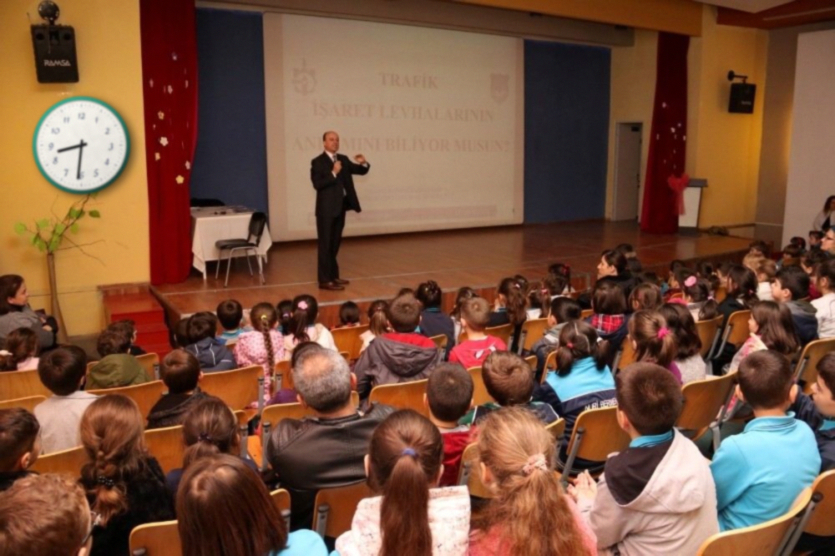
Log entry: 8h31
